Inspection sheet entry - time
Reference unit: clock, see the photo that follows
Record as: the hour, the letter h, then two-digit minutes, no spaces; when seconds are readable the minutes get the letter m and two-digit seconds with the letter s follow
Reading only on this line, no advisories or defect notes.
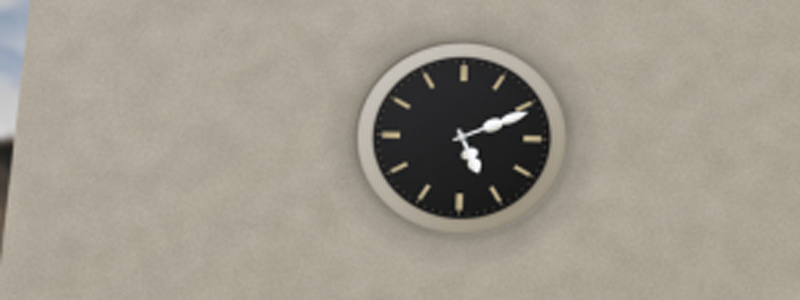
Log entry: 5h11
